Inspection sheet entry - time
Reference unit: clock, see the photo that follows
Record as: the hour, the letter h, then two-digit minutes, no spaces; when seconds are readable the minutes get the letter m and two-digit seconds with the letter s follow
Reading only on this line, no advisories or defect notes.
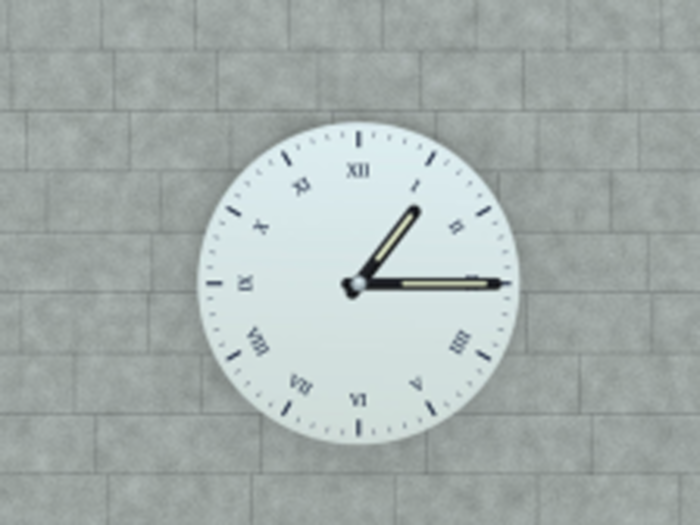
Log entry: 1h15
